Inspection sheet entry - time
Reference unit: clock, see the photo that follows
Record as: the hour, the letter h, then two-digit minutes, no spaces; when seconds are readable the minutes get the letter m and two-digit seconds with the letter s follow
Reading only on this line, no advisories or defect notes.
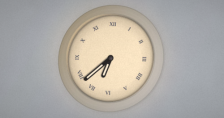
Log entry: 6h38
